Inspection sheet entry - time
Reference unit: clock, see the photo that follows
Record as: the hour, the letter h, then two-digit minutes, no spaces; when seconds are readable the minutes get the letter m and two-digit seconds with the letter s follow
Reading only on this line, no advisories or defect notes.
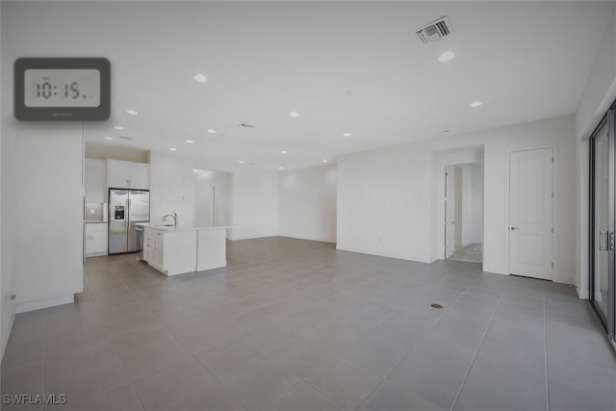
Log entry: 10h15
